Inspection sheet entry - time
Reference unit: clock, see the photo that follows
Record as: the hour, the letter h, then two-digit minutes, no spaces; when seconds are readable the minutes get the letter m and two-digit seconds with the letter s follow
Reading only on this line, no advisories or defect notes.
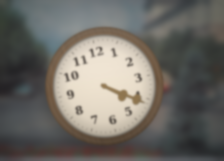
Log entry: 4h21
